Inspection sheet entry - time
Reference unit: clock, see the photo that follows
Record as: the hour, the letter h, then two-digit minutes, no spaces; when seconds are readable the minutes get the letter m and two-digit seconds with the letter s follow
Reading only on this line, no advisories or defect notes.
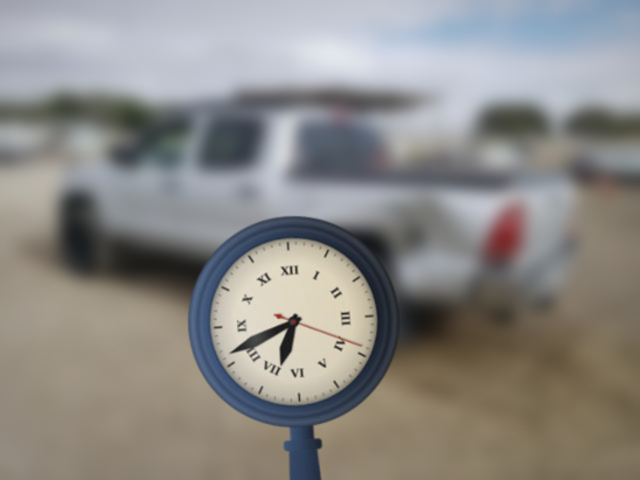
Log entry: 6h41m19s
